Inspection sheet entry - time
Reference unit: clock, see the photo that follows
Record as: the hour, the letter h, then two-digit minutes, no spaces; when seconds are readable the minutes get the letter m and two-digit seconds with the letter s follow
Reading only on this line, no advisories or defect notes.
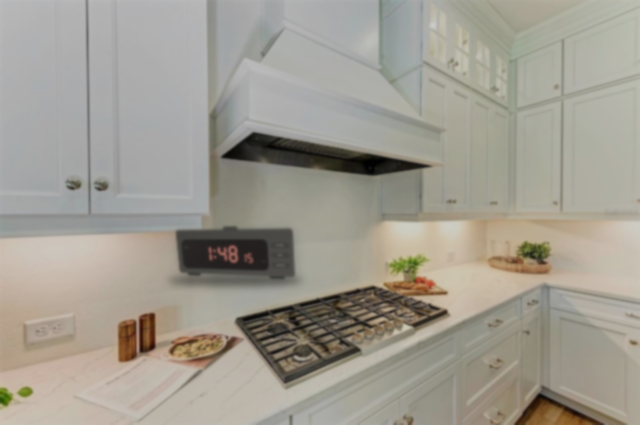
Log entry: 1h48
